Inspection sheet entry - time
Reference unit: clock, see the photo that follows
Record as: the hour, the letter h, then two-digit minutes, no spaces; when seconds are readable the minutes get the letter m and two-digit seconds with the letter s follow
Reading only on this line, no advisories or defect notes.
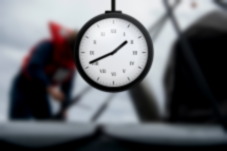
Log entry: 1h41
